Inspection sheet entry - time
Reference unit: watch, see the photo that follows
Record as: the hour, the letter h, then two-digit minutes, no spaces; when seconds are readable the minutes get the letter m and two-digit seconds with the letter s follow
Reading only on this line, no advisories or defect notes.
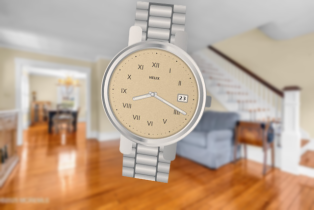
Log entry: 8h19
